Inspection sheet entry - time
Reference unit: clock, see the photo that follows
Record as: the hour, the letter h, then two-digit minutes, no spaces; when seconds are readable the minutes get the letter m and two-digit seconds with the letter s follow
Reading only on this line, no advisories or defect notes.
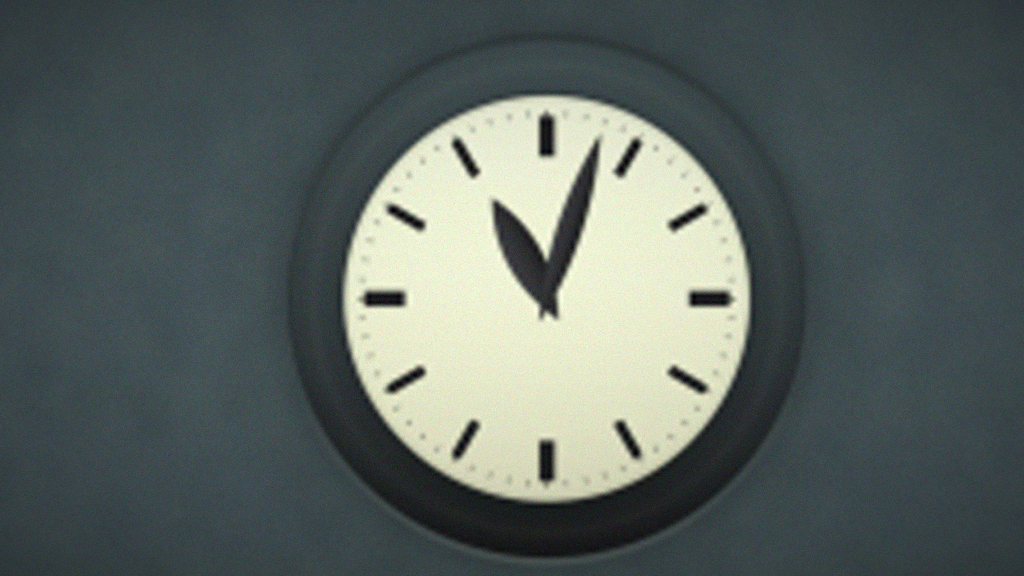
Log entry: 11h03
